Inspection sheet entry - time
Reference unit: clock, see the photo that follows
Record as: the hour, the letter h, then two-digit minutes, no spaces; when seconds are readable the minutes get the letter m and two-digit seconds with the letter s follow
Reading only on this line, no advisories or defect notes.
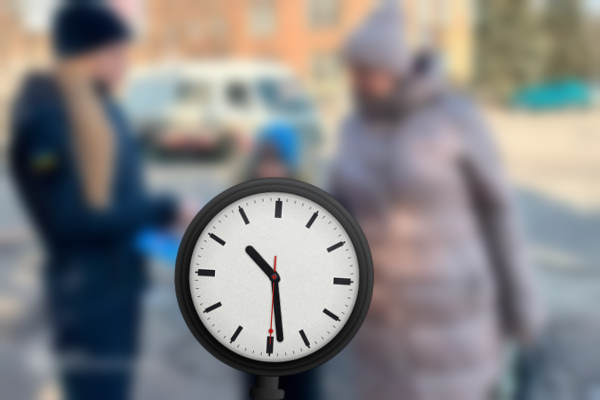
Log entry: 10h28m30s
